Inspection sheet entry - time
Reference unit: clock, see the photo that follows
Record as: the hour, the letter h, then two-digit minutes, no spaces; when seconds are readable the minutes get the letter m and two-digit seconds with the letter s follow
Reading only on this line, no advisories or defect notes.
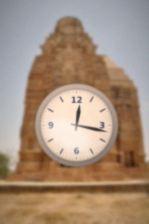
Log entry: 12h17
